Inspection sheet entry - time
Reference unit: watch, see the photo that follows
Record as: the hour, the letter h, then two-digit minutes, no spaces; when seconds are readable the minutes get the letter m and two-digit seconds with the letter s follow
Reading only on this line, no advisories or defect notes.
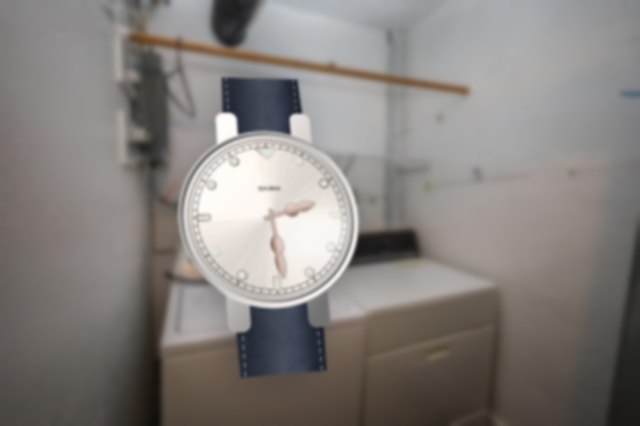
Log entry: 2h29
